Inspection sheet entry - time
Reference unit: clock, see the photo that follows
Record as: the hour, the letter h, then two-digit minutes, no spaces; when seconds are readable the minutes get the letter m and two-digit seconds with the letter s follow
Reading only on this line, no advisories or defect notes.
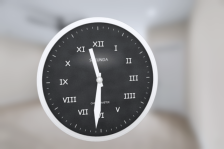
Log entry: 11h31
